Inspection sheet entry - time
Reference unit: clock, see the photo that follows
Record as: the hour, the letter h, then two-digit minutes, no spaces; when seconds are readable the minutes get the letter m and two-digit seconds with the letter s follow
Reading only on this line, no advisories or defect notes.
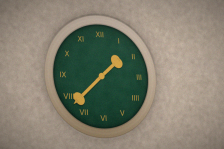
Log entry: 1h38
